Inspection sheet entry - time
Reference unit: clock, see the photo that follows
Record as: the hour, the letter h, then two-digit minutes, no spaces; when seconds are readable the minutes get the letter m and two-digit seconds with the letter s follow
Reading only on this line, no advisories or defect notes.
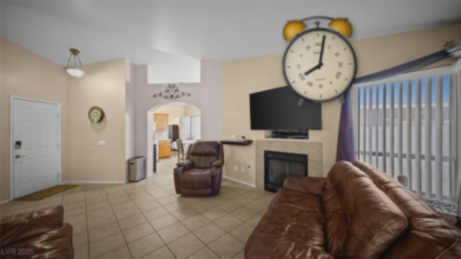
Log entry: 8h02
